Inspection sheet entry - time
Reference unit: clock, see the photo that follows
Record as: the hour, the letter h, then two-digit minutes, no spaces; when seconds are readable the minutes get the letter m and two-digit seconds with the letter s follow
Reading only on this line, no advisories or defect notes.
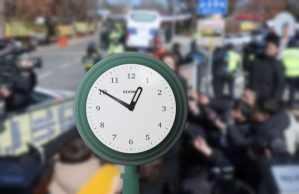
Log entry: 12h50
